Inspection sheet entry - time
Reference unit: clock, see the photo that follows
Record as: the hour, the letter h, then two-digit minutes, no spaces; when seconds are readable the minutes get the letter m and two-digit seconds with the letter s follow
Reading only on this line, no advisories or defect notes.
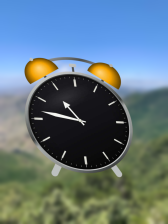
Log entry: 10h47
